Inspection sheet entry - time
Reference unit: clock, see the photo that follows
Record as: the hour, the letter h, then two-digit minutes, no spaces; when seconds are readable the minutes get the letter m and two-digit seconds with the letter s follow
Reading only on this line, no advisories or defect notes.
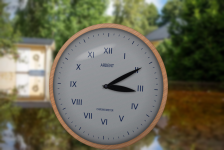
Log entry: 3h10
